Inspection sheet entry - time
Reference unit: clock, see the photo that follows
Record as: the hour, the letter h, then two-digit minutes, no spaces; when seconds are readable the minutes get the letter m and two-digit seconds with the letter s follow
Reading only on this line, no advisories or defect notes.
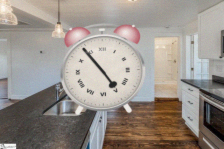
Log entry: 4h54
